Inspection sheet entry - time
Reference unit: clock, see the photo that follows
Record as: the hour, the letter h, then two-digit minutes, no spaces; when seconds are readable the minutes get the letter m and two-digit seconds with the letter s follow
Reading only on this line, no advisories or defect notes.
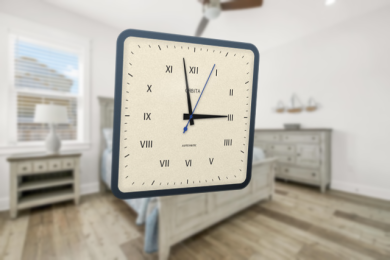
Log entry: 2h58m04s
